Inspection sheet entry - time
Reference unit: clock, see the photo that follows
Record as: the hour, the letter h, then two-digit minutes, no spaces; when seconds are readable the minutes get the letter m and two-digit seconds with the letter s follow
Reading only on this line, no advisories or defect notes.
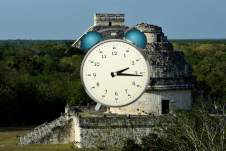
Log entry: 2h16
